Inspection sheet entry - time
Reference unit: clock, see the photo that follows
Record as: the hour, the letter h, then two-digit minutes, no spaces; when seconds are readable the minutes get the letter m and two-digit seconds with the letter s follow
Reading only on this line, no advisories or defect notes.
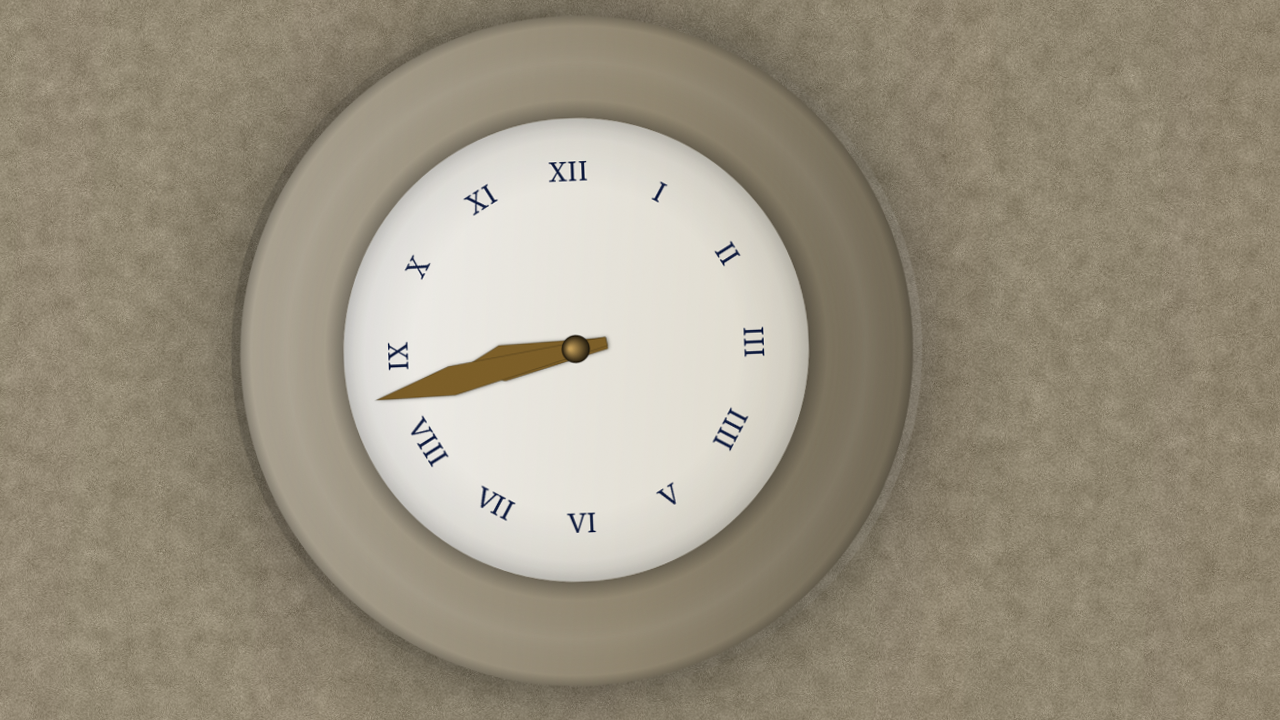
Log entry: 8h43
